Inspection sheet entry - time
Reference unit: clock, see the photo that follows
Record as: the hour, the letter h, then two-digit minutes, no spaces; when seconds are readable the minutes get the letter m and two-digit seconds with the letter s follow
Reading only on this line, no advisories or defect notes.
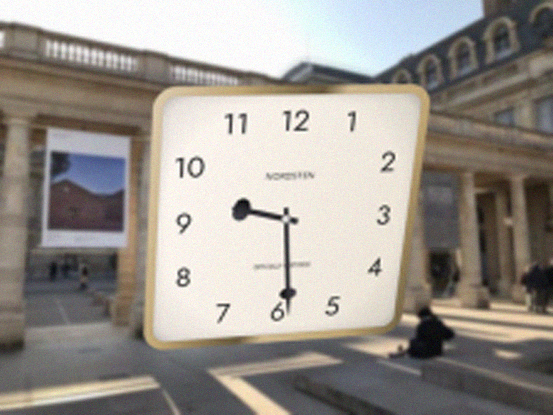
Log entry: 9h29
